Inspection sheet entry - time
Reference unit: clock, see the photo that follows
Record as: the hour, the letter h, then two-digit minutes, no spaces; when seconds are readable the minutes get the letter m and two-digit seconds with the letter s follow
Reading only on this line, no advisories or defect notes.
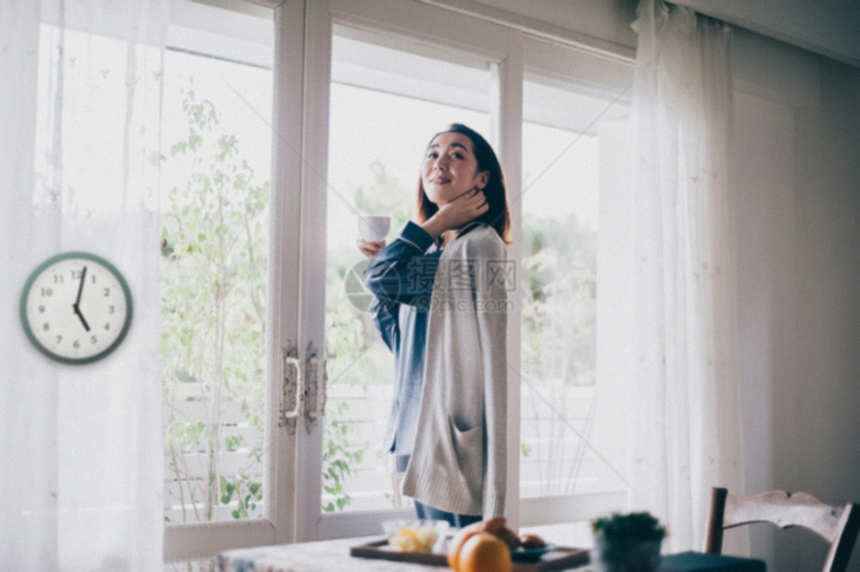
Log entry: 5h02
